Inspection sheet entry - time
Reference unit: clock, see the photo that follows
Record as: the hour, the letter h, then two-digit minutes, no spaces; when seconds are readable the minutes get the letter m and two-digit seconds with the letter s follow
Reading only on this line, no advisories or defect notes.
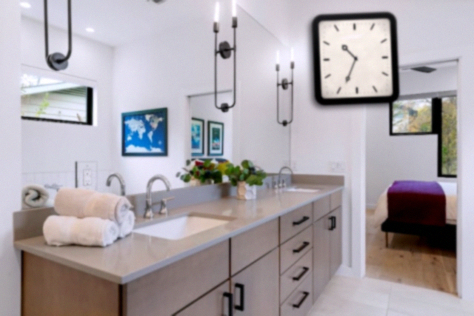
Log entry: 10h34
